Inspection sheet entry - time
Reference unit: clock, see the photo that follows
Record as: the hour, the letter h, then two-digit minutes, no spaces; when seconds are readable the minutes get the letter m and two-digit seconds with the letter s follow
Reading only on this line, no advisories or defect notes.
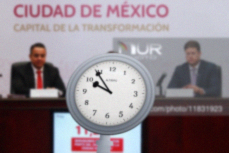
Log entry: 9h54
